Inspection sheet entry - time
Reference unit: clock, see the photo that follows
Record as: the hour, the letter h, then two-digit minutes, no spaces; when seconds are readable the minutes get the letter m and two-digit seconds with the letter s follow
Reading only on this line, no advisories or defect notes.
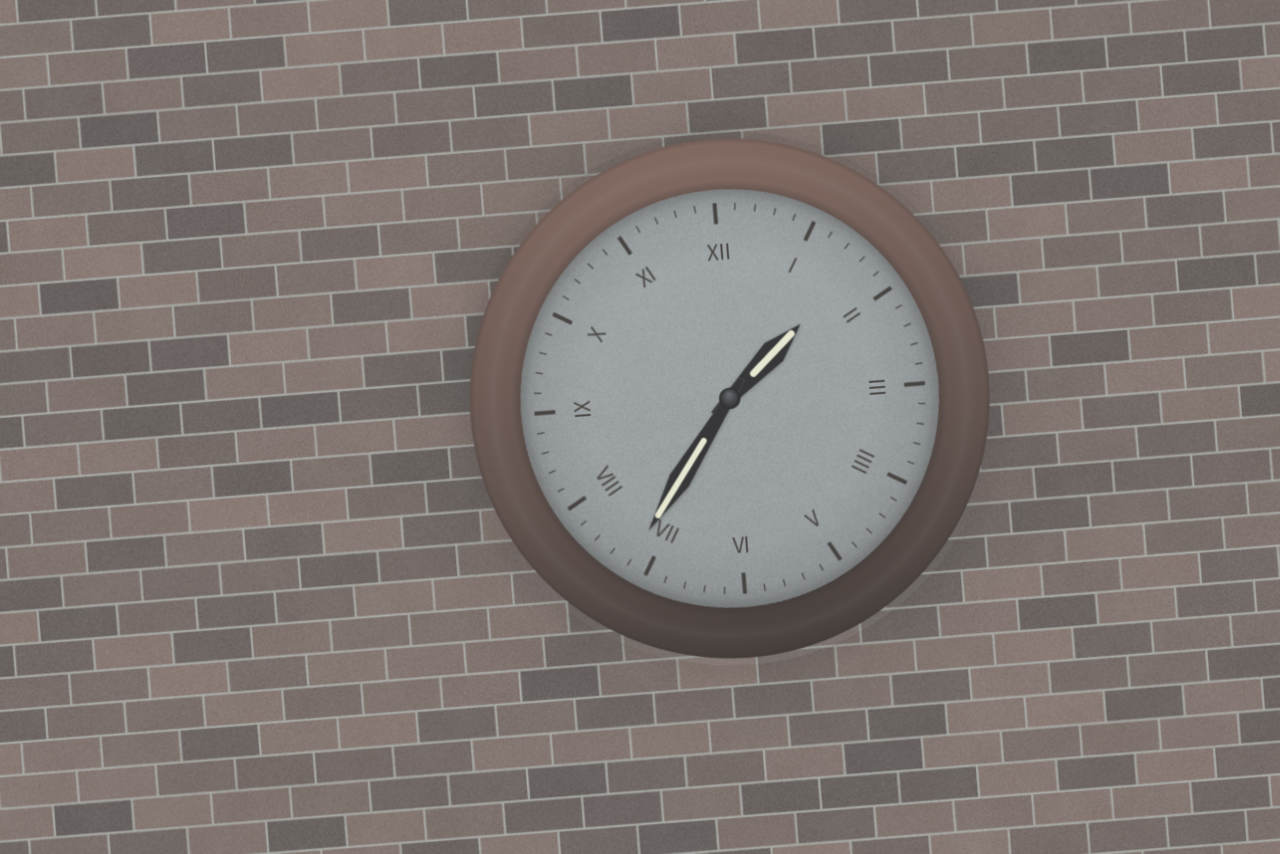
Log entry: 1h36
